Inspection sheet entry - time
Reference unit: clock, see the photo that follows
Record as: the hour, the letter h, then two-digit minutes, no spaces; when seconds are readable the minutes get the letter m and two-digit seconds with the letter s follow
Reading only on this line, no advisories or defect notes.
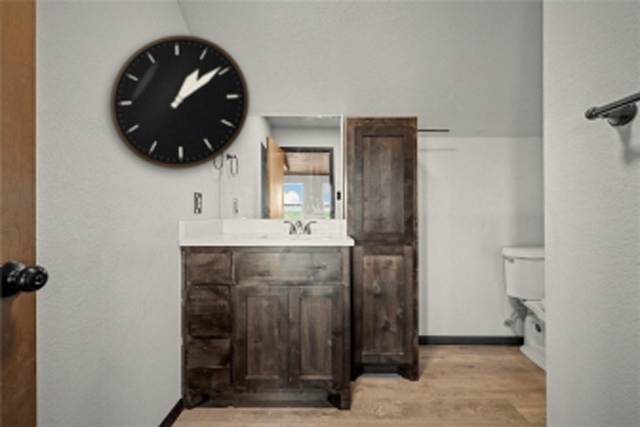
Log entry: 1h09
